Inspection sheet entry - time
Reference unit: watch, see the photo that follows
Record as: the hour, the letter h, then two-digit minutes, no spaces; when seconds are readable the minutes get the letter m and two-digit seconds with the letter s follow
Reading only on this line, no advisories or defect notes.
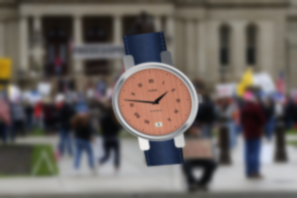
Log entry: 1h47
